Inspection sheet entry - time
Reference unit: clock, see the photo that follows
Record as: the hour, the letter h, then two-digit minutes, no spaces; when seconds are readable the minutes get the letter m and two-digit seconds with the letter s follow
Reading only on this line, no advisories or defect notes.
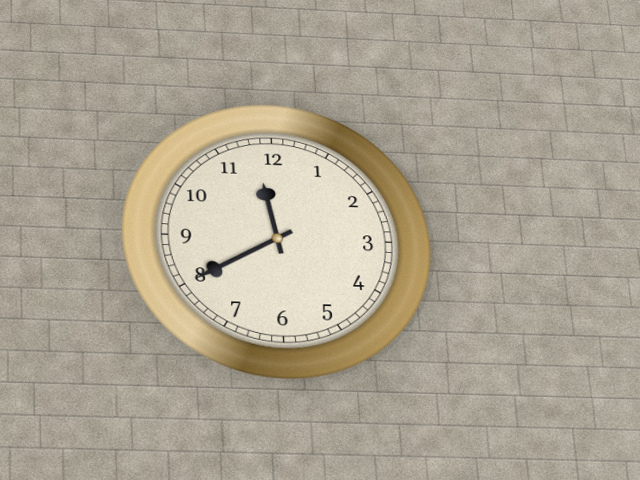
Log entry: 11h40
